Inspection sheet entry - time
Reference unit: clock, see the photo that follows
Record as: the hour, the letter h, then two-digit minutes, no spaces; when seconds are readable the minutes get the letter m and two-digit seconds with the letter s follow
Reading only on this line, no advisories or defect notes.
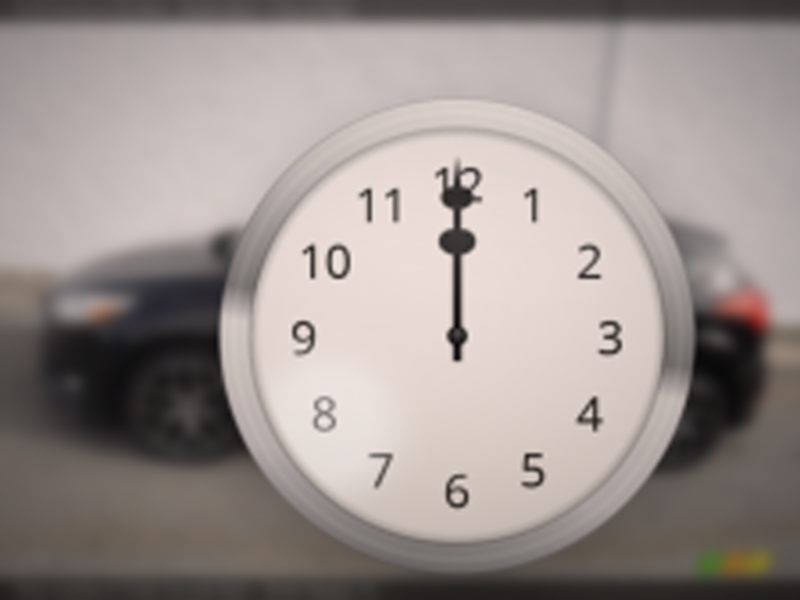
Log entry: 12h00
